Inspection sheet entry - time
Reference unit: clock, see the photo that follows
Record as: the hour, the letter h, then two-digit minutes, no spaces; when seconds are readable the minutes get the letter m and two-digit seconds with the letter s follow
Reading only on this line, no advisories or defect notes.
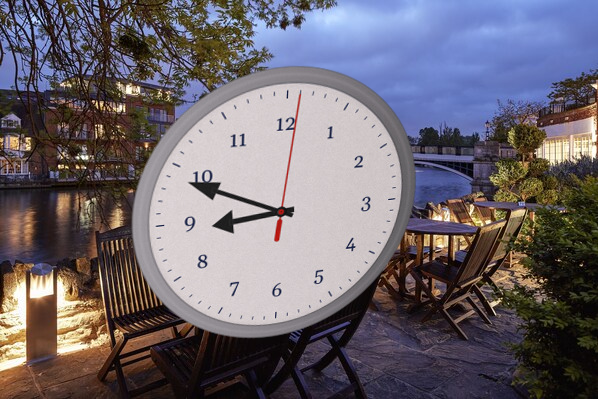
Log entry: 8h49m01s
